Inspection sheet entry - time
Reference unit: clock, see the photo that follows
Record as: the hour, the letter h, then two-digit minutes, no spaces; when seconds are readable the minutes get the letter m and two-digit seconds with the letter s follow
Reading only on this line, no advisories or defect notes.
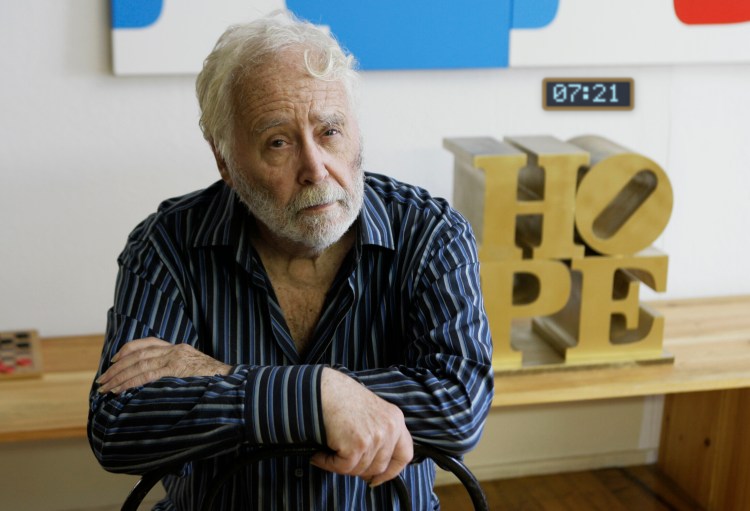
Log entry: 7h21
